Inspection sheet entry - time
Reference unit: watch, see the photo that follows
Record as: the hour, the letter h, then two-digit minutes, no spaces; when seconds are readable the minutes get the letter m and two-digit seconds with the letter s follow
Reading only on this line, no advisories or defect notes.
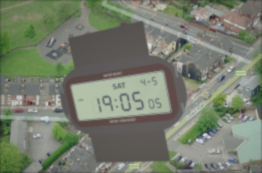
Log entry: 19h05
